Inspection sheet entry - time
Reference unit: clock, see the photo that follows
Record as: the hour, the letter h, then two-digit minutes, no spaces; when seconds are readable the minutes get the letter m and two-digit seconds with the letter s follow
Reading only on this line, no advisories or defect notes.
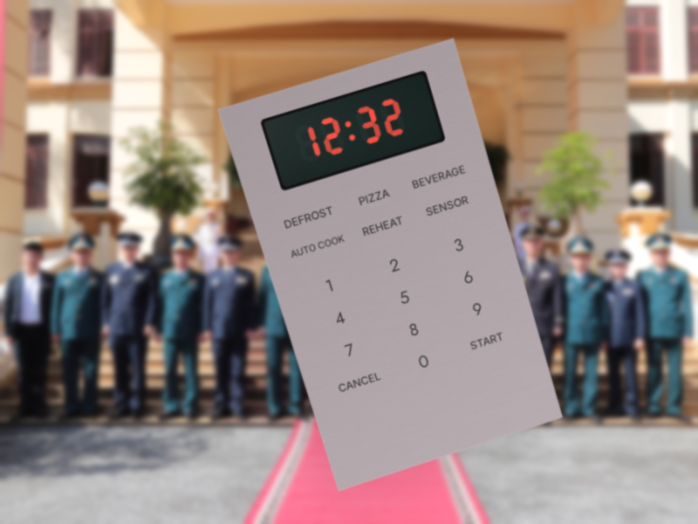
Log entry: 12h32
